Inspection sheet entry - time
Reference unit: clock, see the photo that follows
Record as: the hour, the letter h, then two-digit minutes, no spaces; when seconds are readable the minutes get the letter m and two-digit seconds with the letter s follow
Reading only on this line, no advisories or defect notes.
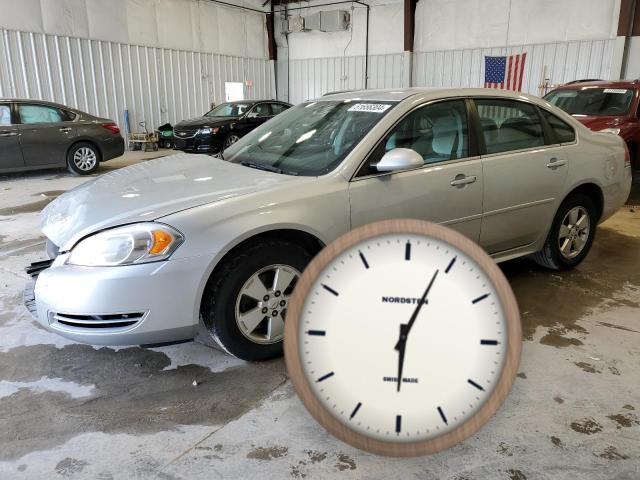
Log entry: 6h04
